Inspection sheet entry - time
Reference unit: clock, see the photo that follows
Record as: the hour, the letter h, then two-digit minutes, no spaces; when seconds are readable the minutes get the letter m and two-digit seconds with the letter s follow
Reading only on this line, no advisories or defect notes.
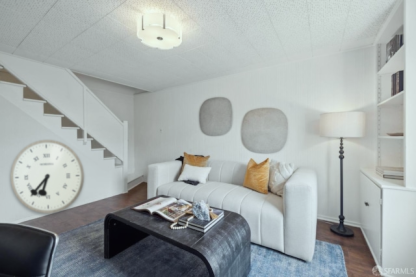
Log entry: 6h37
